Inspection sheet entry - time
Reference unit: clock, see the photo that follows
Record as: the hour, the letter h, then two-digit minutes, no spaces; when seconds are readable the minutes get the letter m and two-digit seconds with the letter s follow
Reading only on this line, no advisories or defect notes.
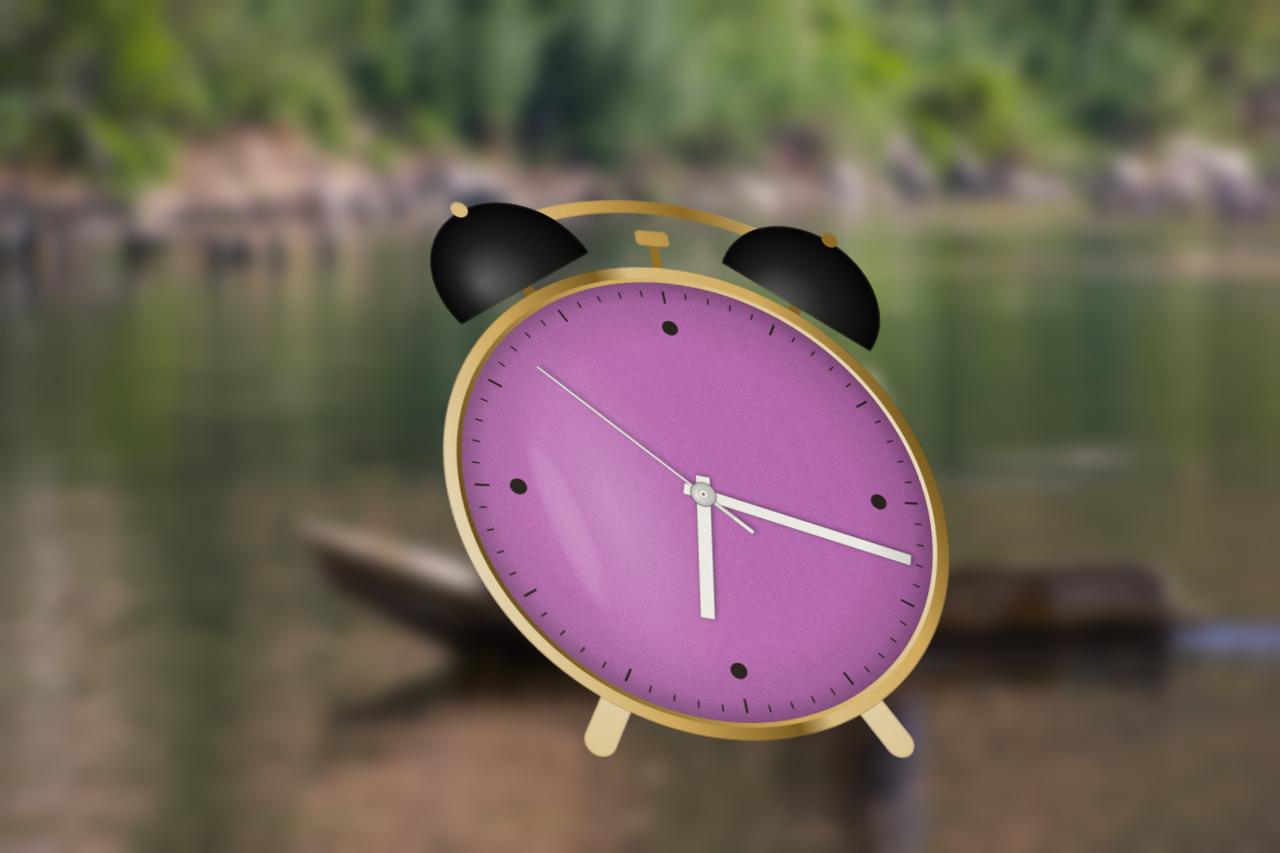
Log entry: 6h17m52s
